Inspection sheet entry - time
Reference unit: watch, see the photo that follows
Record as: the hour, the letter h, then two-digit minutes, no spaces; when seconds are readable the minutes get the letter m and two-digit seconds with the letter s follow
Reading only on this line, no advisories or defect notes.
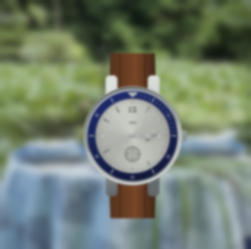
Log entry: 3h14
